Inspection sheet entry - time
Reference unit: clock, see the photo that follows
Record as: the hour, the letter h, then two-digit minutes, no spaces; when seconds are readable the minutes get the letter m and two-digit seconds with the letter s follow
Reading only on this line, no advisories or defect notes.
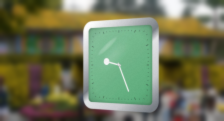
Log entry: 9h26
